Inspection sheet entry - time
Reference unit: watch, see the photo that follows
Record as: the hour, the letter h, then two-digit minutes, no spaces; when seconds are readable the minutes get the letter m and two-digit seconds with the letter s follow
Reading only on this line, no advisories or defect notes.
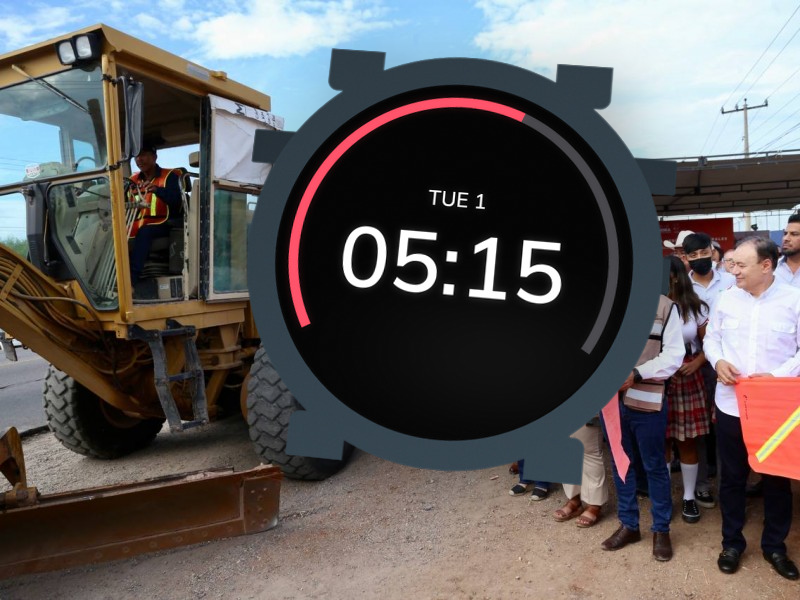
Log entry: 5h15
